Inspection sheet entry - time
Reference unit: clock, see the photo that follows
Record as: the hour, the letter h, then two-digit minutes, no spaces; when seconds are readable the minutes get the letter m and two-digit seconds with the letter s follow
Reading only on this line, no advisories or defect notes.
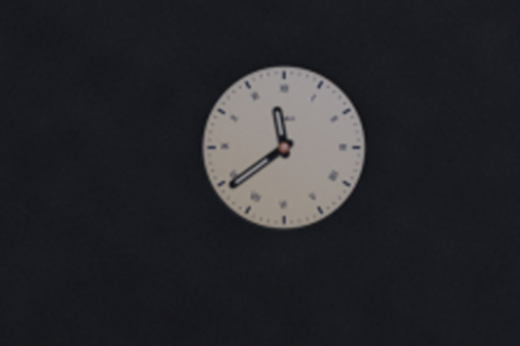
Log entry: 11h39
